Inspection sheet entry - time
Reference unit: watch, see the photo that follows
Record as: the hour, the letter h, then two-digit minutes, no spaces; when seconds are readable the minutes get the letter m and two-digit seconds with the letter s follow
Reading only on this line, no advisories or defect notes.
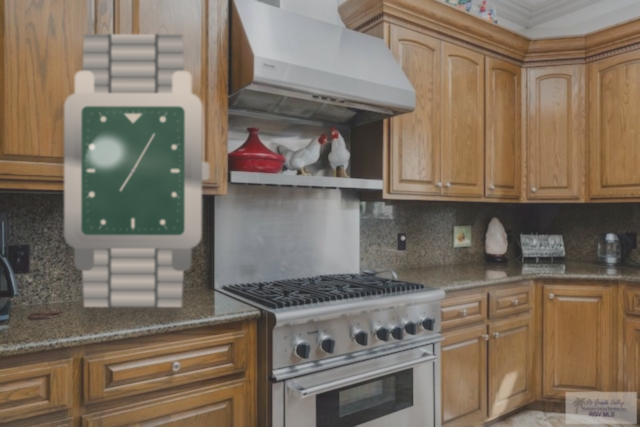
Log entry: 7h05
